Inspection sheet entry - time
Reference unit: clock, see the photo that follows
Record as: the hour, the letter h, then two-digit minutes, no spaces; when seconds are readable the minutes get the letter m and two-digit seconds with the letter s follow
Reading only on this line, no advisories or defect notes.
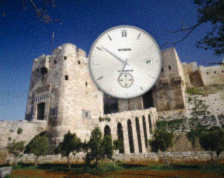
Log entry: 6h51
